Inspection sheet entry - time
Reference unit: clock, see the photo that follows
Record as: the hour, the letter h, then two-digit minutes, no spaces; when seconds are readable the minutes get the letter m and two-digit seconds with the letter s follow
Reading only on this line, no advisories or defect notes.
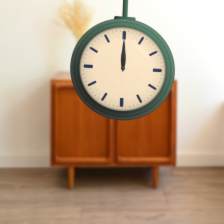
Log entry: 12h00
